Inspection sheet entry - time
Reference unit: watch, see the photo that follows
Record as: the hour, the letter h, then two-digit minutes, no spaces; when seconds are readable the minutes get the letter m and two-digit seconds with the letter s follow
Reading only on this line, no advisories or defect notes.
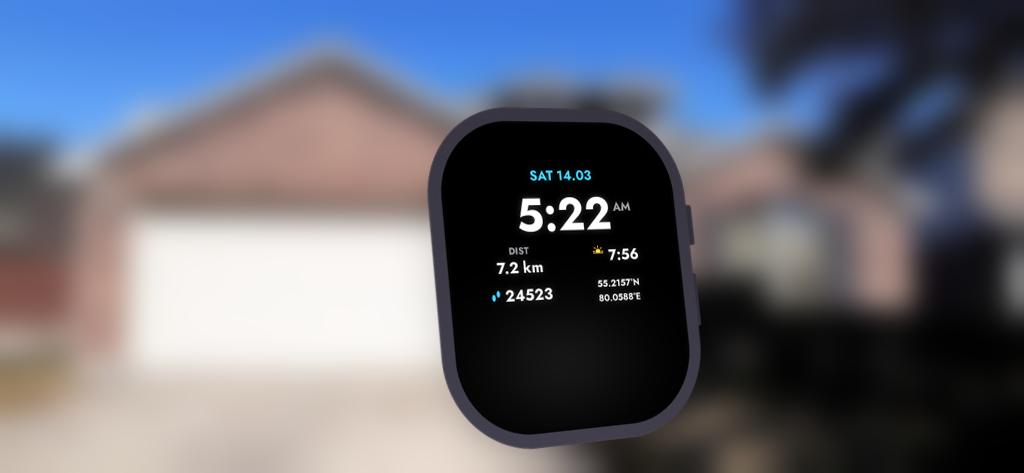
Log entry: 5h22
